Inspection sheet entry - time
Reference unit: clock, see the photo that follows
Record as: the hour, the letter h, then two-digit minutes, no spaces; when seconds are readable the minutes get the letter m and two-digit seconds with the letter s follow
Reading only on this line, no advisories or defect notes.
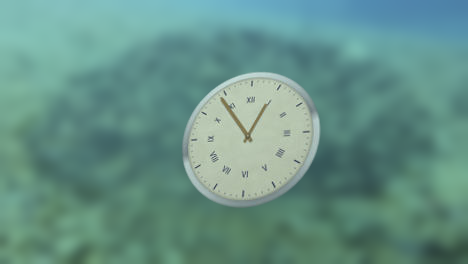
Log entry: 12h54
